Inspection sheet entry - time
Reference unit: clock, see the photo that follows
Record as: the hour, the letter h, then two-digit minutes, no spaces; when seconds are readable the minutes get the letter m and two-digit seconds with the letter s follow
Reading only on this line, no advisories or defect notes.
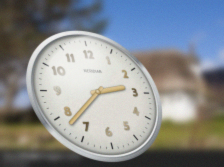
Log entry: 2h38
